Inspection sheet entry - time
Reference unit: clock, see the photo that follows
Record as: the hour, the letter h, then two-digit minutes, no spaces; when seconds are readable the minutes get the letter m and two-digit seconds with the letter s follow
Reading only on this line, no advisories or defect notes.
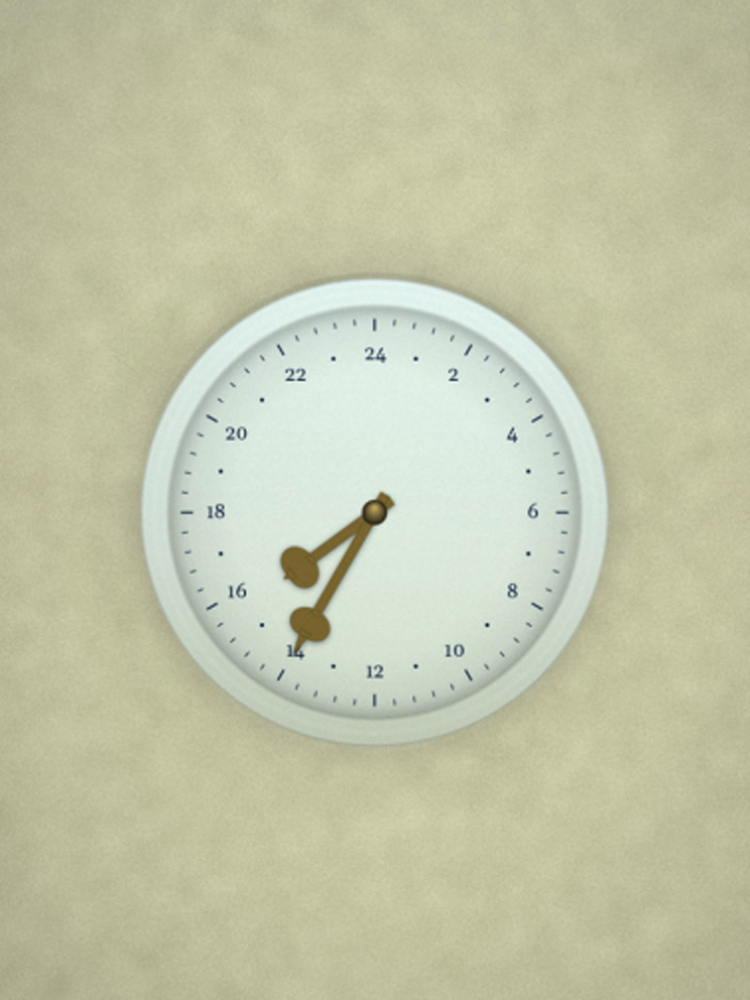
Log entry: 15h35
